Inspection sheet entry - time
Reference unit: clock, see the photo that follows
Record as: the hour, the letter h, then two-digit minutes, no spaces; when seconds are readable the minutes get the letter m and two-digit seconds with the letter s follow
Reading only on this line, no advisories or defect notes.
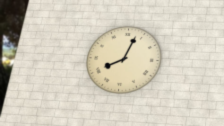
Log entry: 8h03
